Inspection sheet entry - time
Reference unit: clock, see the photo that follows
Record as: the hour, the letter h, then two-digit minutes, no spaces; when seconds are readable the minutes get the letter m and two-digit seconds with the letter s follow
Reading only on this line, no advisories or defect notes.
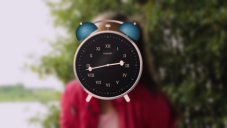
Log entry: 2h43
